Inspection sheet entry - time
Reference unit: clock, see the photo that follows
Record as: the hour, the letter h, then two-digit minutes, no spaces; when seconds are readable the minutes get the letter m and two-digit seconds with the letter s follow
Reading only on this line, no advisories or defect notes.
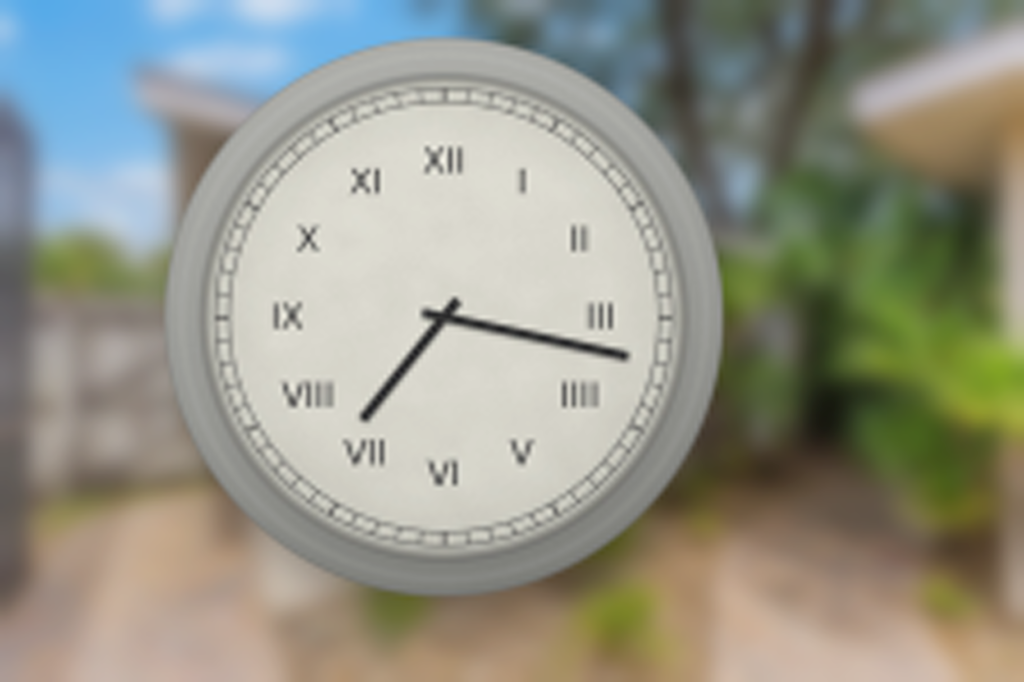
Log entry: 7h17
